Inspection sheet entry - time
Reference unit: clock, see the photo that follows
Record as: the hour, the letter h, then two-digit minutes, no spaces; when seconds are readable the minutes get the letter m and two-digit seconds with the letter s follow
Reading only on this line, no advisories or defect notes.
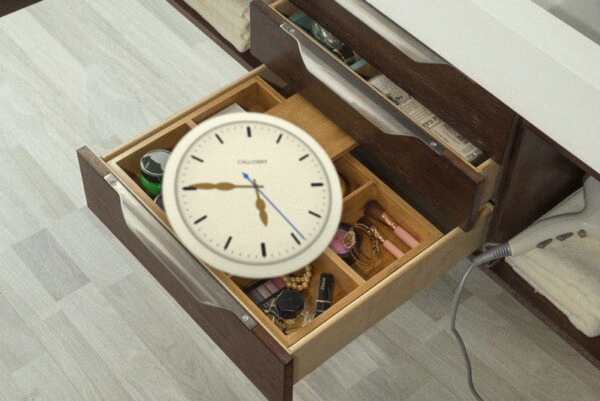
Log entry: 5h45m24s
